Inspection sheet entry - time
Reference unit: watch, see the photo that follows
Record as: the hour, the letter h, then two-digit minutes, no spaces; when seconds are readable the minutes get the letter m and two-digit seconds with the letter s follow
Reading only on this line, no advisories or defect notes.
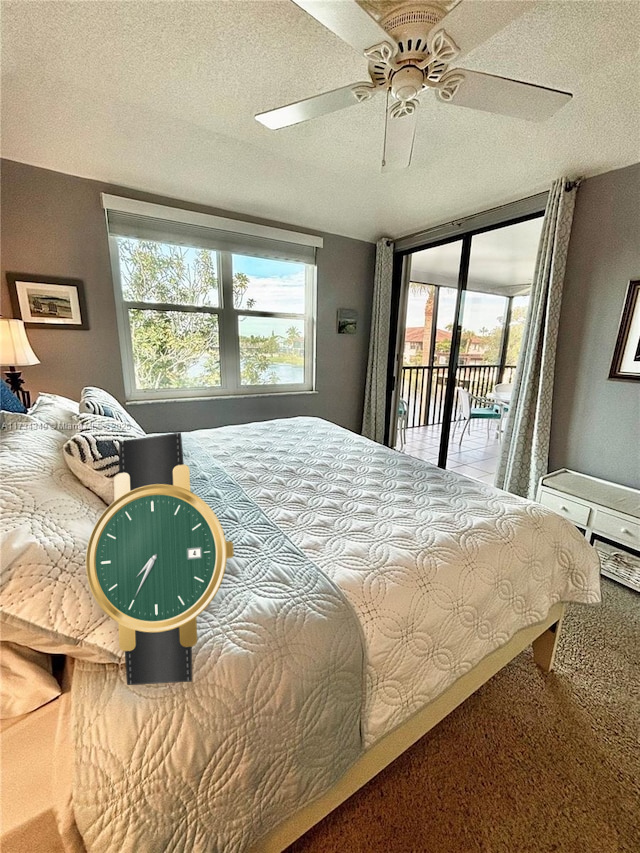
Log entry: 7h35
